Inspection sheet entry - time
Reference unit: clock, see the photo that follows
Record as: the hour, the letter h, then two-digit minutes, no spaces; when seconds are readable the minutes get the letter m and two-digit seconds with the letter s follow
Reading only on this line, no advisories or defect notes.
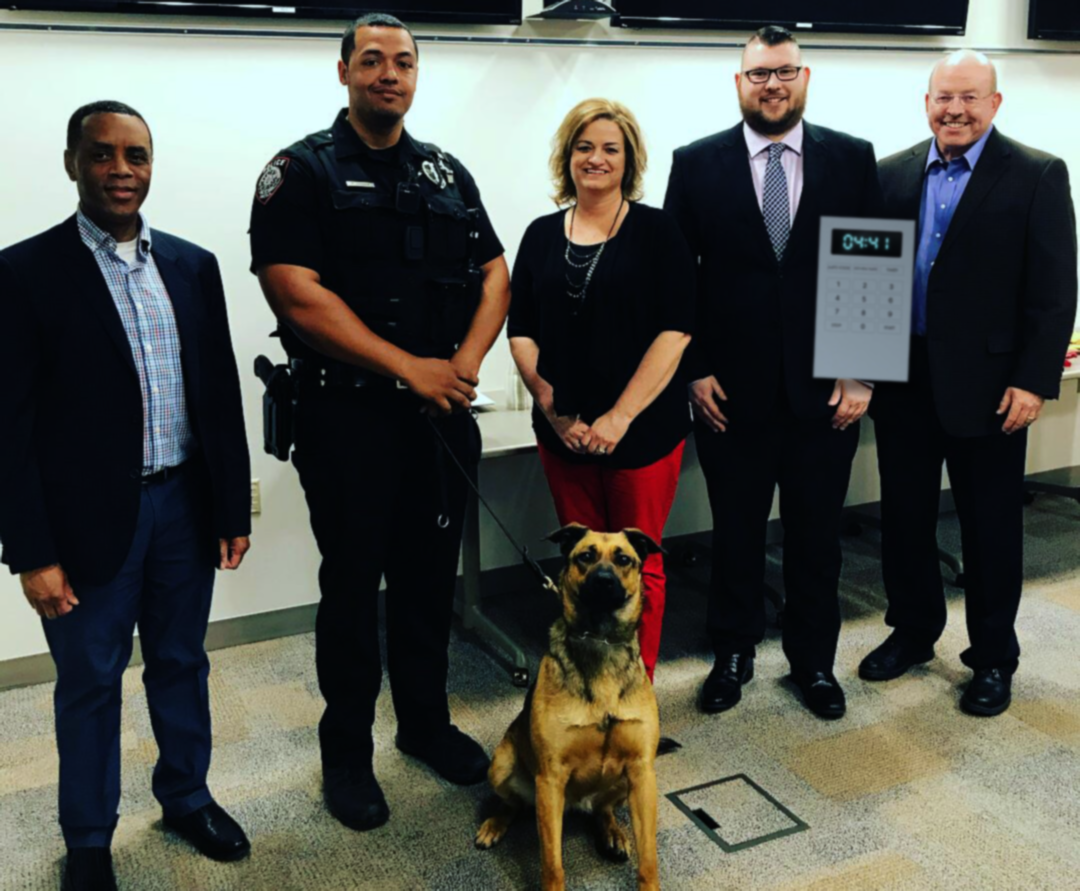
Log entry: 4h41
